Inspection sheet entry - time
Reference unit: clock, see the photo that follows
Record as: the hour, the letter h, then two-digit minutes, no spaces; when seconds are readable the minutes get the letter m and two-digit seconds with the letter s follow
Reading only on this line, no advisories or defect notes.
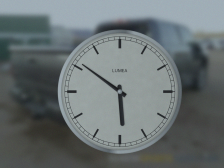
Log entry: 5h51
